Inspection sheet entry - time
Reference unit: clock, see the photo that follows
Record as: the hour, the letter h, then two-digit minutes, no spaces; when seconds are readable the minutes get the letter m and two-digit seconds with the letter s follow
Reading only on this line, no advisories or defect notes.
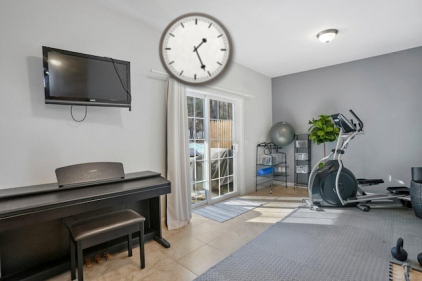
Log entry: 1h26
